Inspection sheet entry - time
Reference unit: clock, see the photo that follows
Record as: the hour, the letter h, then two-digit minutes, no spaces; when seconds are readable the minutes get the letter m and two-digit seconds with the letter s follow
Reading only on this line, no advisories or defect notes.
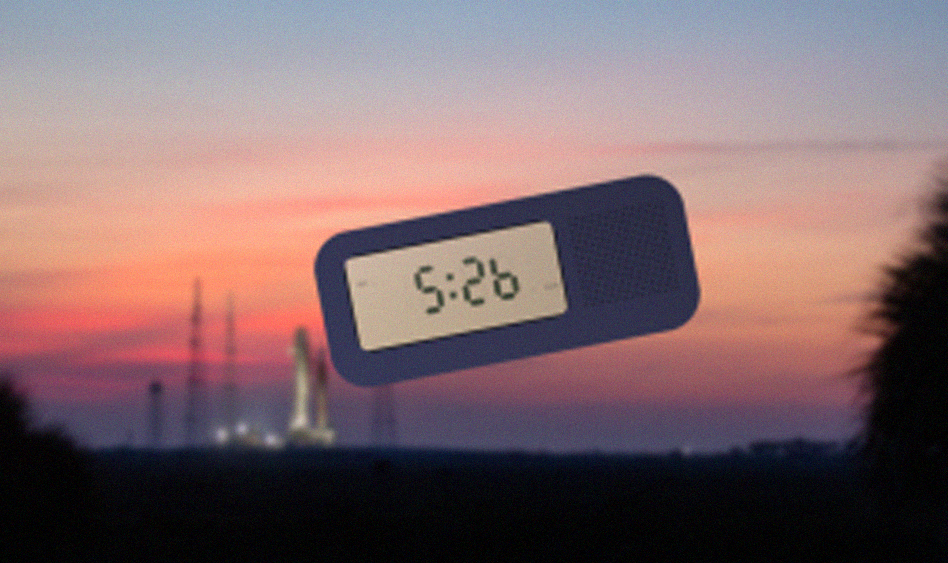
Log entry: 5h26
